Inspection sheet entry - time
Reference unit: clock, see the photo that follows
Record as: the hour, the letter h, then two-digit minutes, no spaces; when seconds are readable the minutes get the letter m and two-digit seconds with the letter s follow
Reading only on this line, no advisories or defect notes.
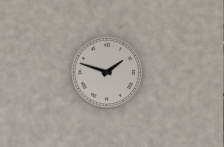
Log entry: 1h48
